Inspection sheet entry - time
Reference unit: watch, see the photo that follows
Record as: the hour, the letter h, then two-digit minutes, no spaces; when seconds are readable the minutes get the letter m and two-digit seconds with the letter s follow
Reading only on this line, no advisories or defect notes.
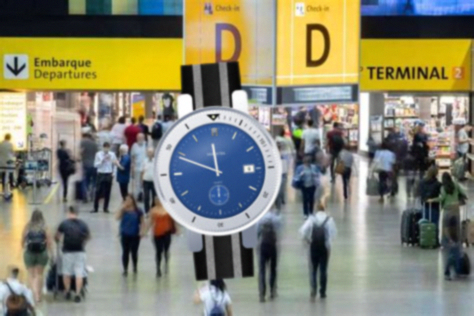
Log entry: 11h49
